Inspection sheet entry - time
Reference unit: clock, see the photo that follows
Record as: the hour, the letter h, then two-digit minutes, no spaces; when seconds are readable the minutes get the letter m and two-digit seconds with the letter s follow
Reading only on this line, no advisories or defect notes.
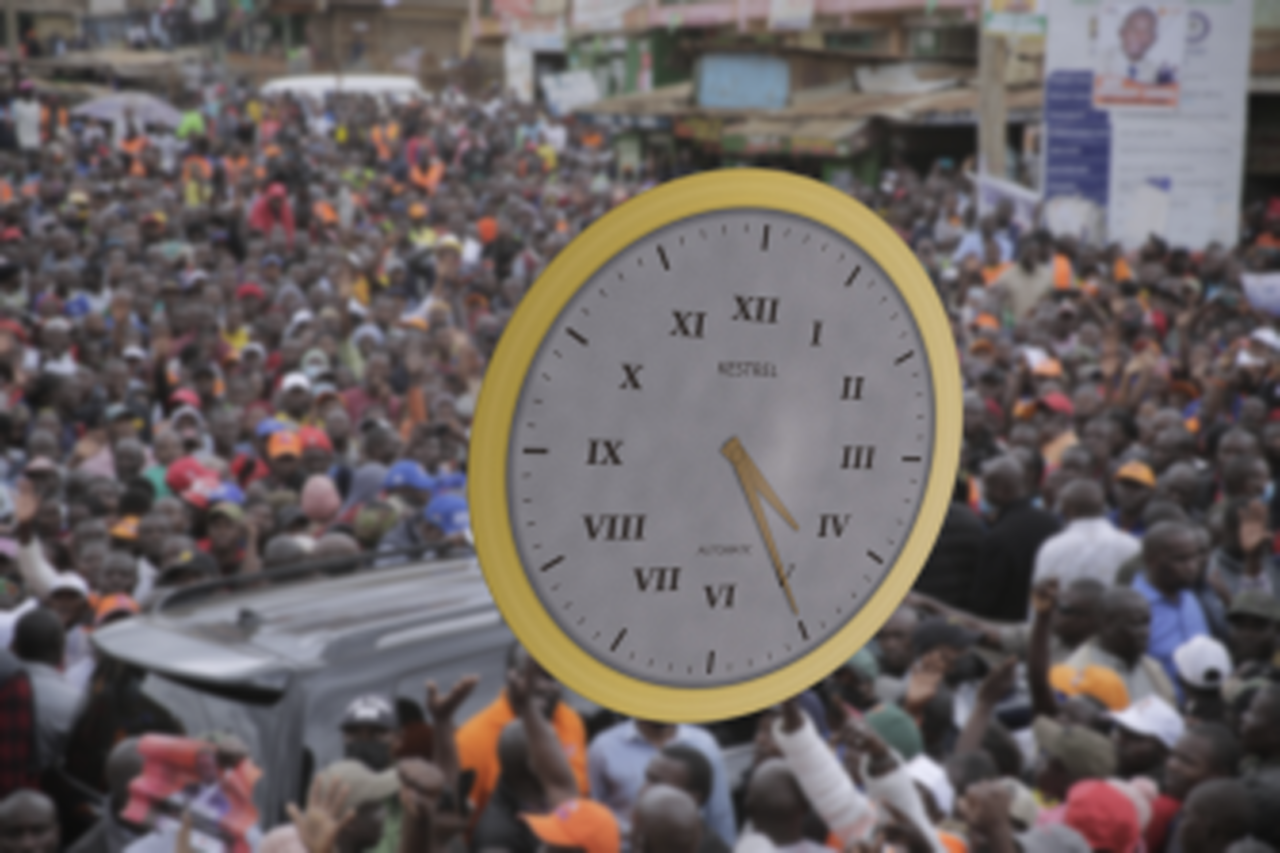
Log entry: 4h25
